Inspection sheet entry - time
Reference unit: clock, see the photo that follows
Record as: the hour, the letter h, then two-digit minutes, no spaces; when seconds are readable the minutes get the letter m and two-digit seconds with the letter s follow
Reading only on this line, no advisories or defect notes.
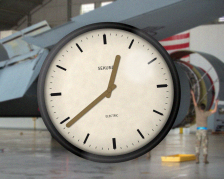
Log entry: 12h39
